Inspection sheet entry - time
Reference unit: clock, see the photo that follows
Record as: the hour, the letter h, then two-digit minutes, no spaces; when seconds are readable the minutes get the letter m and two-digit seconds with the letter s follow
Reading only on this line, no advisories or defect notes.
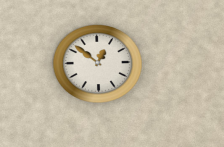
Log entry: 12h52
